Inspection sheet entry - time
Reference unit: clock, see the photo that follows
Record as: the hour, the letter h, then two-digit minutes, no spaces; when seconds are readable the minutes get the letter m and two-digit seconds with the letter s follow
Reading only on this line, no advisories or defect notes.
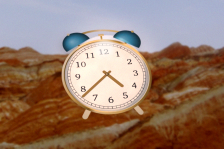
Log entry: 4h38
